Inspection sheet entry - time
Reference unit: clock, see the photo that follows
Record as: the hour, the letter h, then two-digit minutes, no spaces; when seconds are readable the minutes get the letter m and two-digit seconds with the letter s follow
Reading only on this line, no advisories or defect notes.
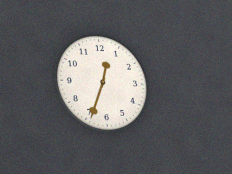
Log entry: 12h34
